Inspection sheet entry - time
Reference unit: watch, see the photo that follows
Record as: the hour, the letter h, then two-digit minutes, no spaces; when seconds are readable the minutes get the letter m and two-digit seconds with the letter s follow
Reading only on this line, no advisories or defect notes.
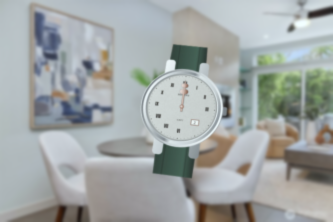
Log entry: 12h00
